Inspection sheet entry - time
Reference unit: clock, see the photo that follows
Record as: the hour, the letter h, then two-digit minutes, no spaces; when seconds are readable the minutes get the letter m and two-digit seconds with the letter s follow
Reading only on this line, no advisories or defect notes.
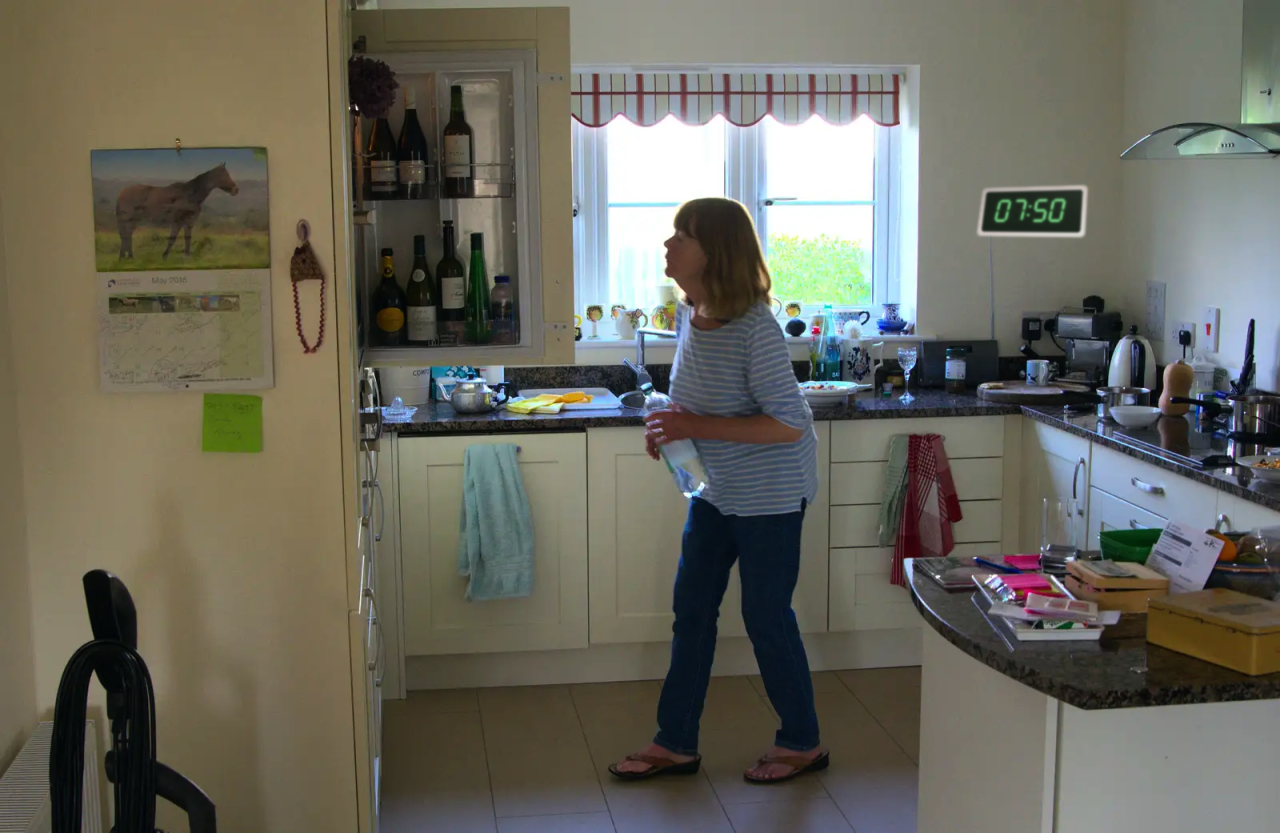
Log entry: 7h50
